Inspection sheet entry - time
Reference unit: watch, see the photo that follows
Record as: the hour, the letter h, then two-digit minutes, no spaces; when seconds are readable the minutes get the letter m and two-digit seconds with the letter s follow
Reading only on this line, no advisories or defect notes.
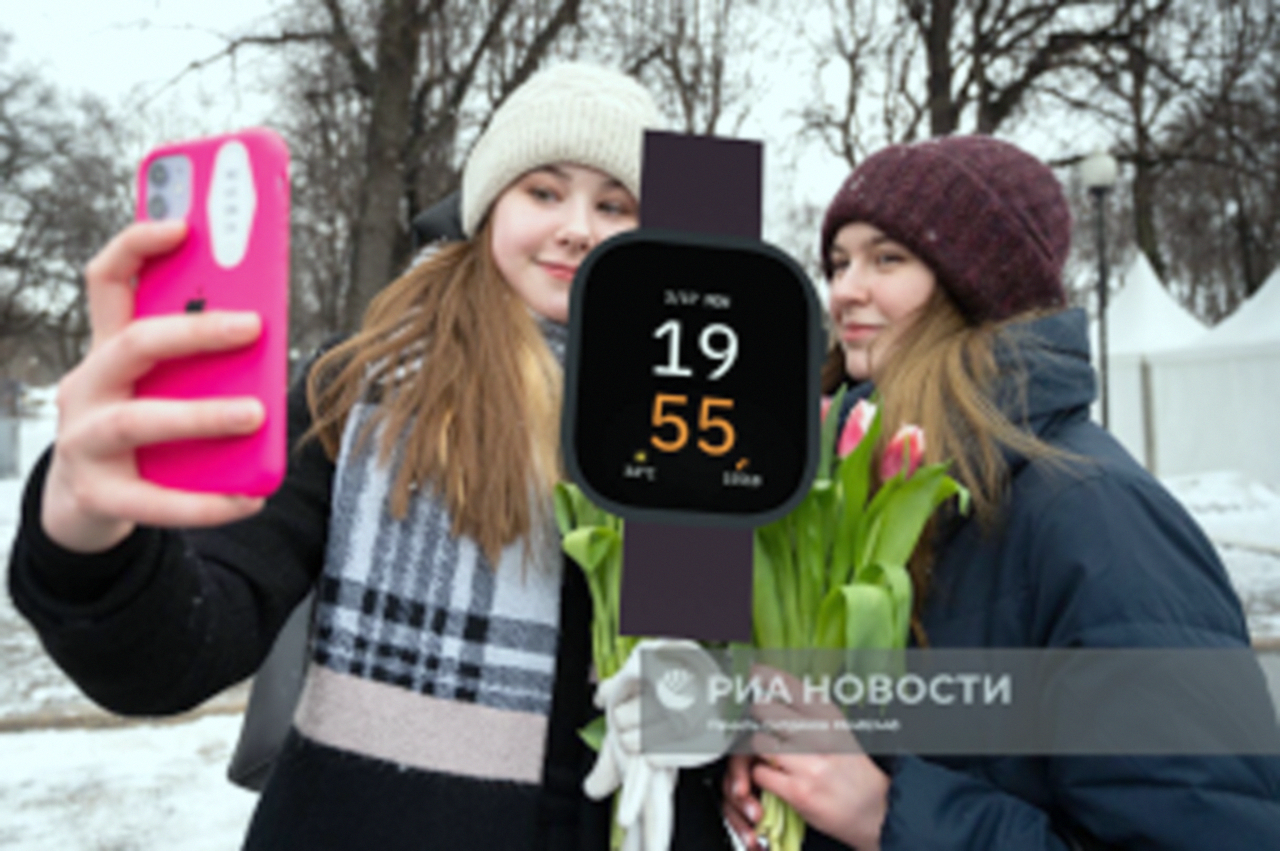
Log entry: 19h55
